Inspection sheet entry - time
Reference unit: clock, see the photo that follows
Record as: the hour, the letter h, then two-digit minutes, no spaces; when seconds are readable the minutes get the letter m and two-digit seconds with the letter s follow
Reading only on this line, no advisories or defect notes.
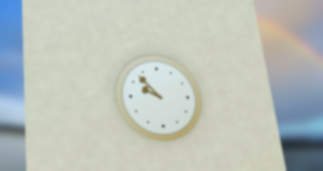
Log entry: 9h53
